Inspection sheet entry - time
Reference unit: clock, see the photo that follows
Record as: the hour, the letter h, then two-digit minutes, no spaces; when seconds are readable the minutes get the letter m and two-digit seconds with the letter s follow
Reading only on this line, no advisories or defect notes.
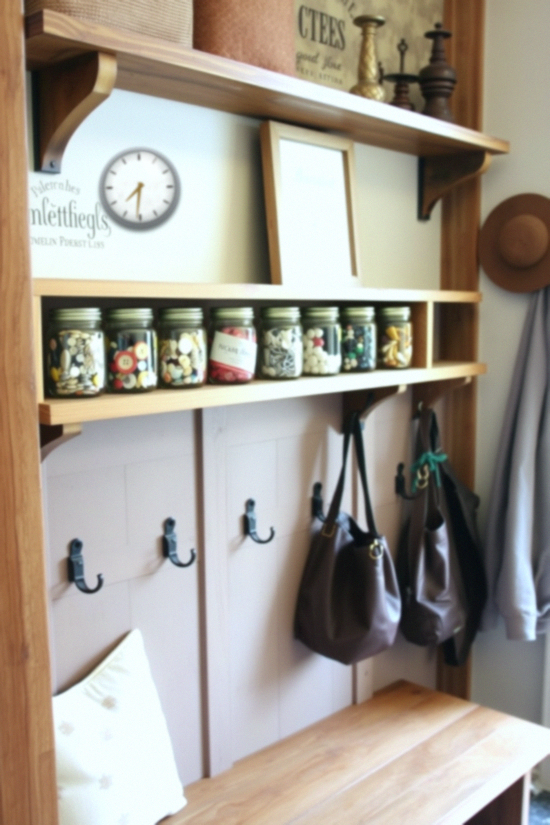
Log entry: 7h31
